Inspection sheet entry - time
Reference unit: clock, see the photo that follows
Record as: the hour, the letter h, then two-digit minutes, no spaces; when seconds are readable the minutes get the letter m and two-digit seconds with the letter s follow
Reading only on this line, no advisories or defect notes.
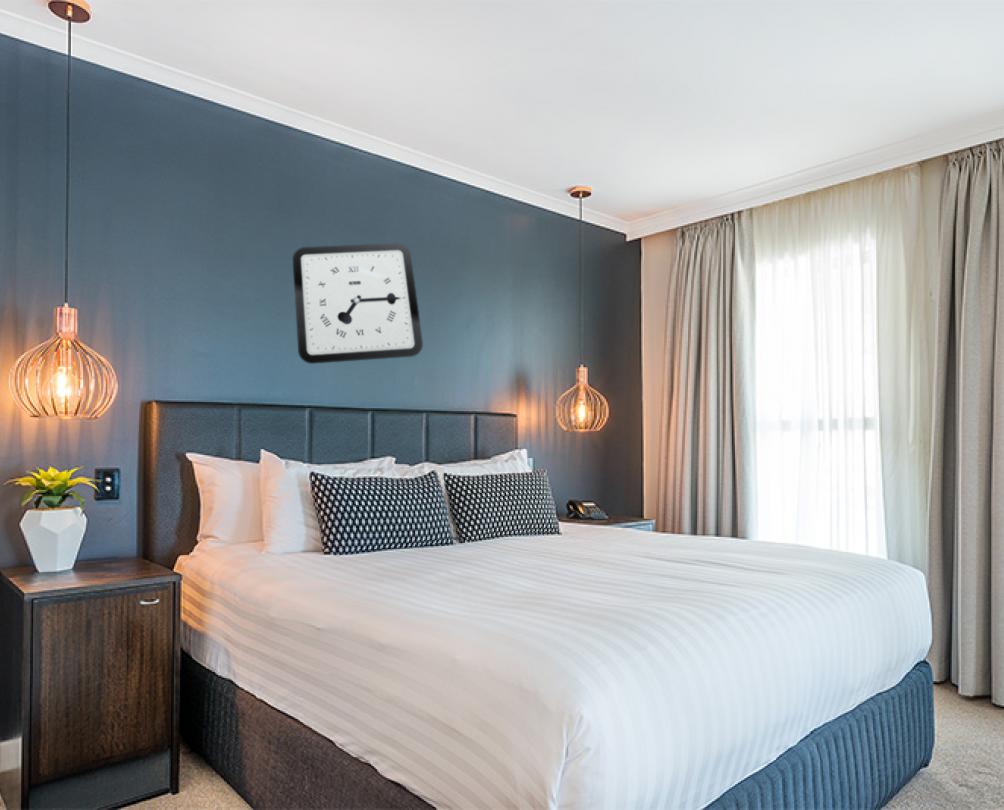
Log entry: 7h15
